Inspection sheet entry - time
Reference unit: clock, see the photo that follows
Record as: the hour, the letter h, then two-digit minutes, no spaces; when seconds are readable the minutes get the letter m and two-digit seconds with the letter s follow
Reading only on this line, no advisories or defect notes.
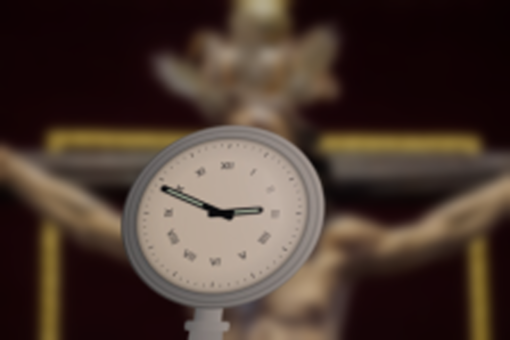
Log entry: 2h49
